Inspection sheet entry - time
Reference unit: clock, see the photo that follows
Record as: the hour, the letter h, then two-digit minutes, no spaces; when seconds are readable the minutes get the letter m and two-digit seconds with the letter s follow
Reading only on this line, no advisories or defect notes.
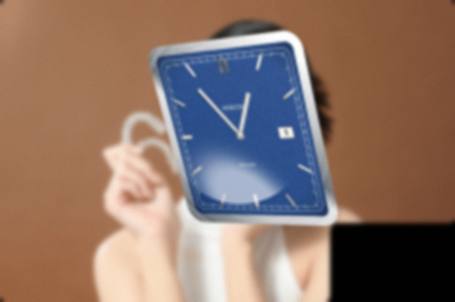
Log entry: 12h54
